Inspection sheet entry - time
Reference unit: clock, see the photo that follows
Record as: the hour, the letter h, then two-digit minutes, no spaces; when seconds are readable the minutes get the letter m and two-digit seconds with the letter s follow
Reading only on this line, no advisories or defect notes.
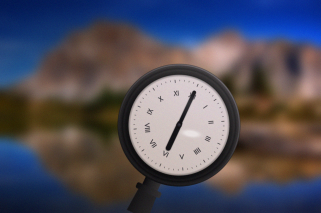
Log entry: 6h00
